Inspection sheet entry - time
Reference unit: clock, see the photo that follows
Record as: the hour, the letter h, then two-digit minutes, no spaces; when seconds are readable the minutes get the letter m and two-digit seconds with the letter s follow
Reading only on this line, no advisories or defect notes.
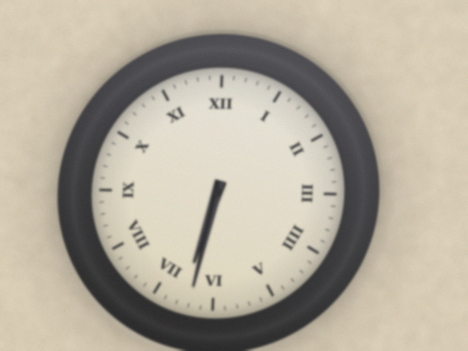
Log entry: 6h32
